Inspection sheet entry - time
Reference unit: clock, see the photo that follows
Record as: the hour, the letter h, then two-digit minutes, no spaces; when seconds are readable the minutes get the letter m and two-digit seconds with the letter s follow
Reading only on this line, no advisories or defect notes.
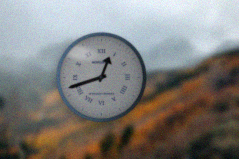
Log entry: 12h42
